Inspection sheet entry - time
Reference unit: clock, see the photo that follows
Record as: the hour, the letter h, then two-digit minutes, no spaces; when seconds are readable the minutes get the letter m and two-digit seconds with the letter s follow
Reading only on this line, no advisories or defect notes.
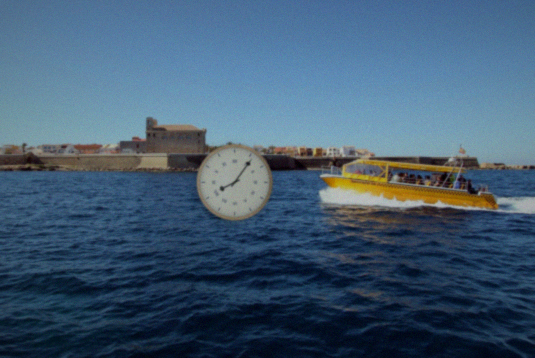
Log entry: 8h06
